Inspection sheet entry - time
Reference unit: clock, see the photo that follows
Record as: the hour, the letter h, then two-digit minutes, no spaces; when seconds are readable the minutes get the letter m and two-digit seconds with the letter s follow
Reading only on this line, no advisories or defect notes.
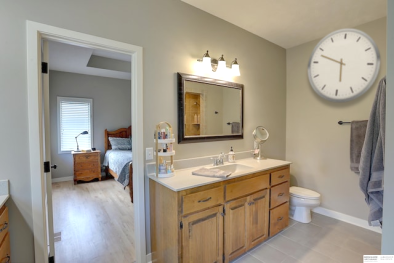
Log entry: 5h48
